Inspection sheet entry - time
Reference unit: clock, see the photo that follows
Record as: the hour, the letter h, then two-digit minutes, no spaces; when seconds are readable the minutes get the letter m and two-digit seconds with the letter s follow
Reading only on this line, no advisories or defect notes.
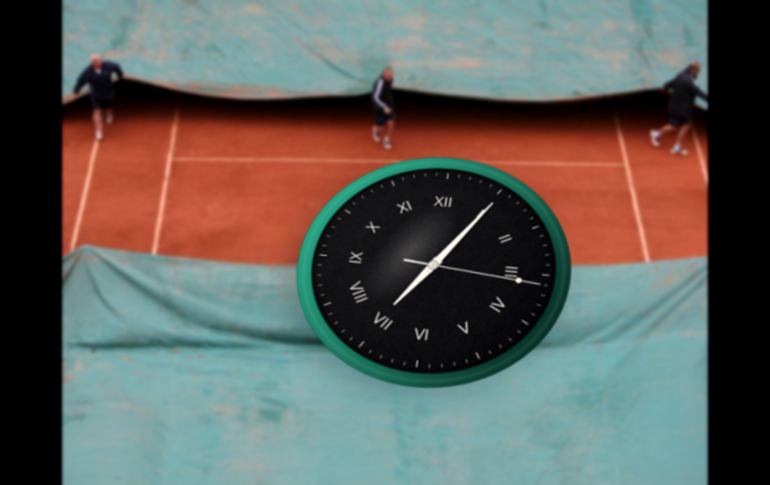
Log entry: 7h05m16s
